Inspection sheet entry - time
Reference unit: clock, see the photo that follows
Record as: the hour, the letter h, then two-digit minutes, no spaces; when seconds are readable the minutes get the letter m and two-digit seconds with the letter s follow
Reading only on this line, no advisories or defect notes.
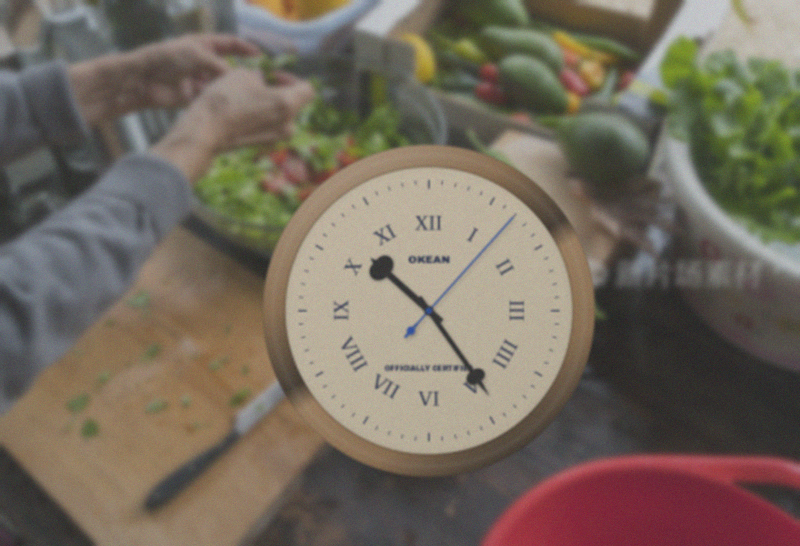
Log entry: 10h24m07s
